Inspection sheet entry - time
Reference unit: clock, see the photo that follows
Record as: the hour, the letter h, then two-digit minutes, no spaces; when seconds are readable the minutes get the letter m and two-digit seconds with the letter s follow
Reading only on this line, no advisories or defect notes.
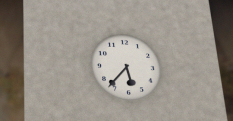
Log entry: 5h37
